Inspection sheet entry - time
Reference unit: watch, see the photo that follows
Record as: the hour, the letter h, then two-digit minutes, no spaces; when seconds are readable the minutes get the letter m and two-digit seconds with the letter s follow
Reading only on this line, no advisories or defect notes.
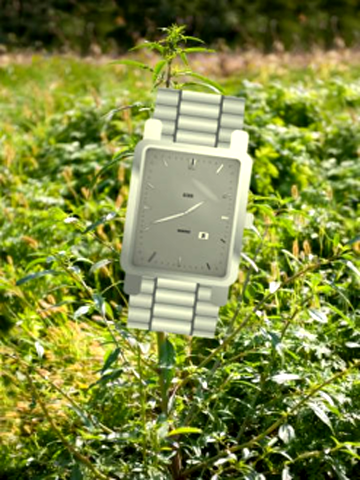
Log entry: 1h41
